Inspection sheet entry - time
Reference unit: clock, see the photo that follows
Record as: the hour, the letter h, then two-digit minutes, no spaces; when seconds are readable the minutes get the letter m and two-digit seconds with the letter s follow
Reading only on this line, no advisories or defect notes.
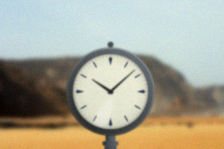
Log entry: 10h08
